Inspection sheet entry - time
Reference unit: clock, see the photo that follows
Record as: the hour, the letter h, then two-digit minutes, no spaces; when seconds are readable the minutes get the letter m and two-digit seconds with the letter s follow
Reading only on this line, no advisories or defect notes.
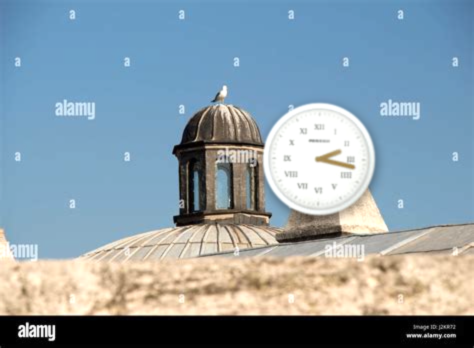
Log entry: 2h17
